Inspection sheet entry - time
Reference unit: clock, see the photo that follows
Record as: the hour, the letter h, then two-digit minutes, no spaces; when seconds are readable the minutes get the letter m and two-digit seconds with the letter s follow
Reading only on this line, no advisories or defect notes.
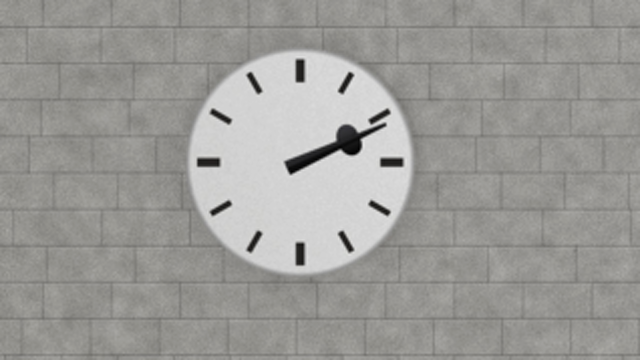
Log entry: 2h11
